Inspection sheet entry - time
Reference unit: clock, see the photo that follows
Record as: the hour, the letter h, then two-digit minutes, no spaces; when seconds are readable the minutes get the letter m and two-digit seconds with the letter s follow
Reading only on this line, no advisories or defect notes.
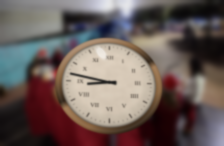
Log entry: 8h47
